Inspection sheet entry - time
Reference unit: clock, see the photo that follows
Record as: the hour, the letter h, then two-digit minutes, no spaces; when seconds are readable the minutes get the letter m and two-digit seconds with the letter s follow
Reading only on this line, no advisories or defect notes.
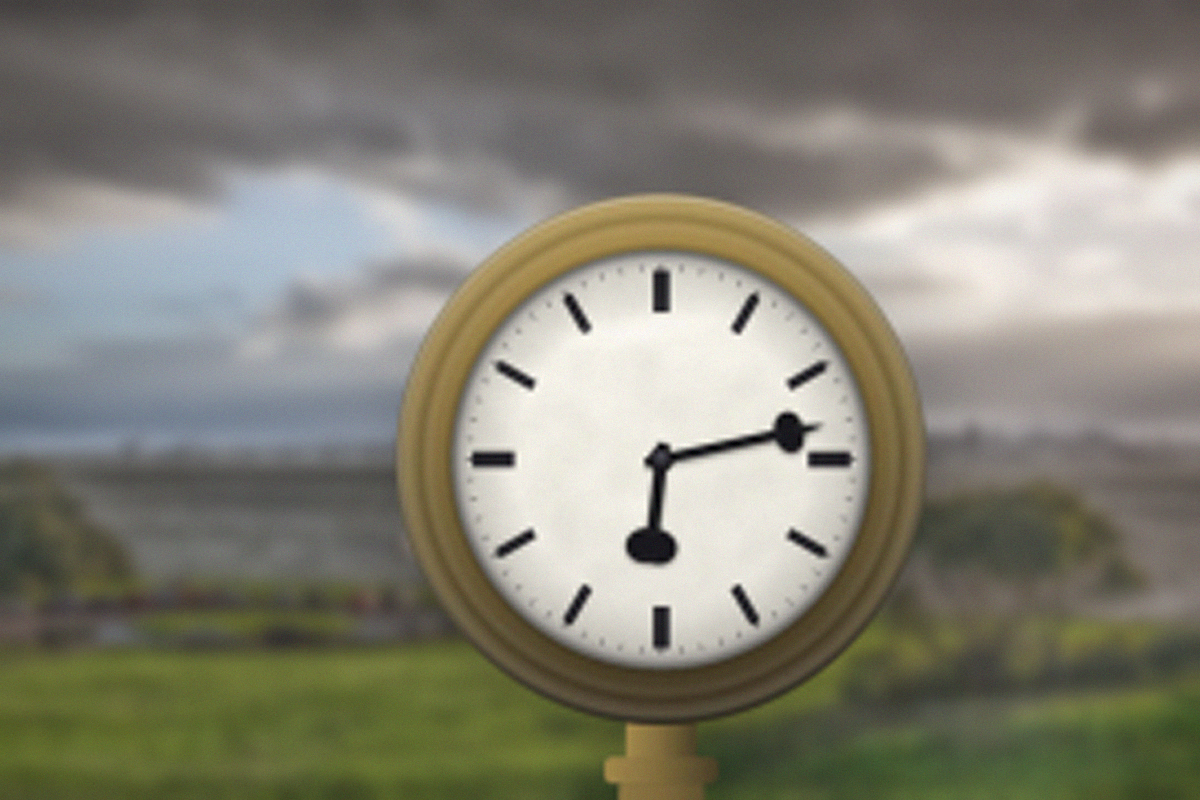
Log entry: 6h13
